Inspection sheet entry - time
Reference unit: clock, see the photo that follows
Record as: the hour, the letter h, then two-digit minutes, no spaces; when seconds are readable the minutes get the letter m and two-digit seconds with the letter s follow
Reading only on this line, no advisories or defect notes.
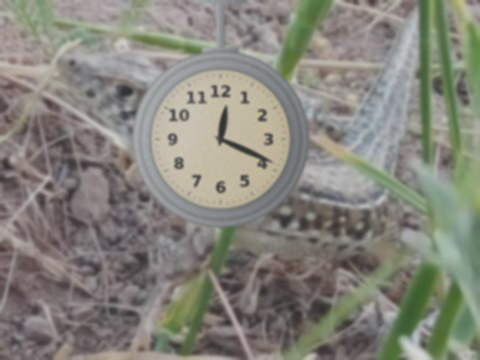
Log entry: 12h19
